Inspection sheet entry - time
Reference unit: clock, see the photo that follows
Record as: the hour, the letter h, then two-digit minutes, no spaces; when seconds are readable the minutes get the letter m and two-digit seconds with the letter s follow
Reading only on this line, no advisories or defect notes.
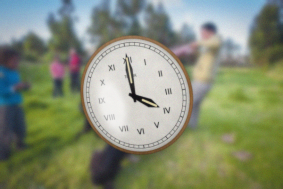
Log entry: 4h00
